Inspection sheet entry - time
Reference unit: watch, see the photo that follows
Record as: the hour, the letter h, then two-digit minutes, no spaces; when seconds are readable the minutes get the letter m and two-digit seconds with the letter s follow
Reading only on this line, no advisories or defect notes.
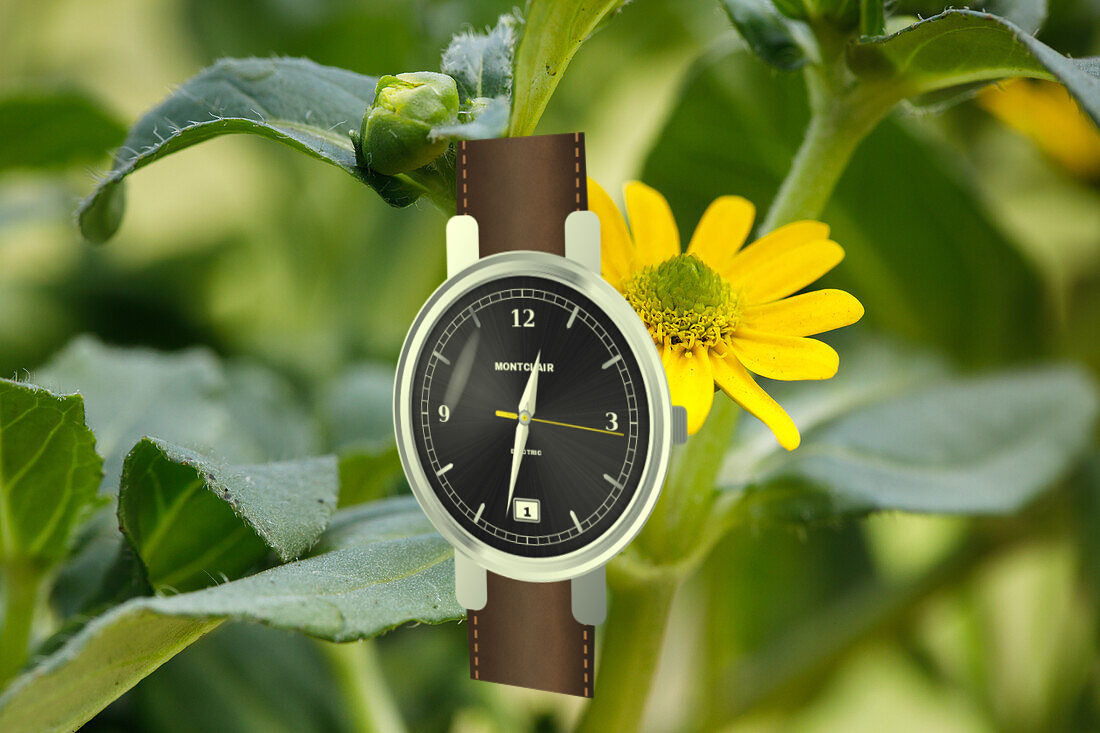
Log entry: 12h32m16s
